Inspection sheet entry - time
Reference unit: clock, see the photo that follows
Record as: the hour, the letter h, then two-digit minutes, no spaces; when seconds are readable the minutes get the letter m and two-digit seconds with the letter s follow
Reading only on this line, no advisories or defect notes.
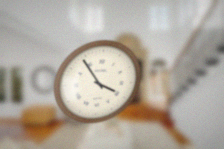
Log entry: 3h54
